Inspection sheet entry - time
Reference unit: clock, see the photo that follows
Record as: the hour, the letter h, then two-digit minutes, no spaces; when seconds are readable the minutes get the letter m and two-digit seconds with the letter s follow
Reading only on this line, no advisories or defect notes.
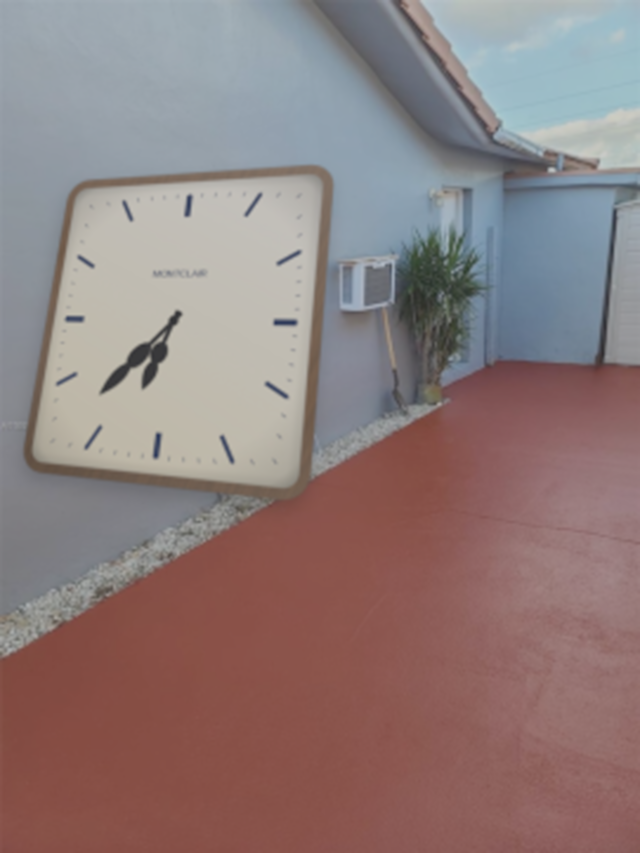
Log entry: 6h37
